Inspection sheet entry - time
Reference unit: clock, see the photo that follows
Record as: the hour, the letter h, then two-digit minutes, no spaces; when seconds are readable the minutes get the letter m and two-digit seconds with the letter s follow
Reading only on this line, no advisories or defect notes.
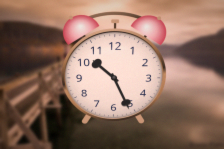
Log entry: 10h26
